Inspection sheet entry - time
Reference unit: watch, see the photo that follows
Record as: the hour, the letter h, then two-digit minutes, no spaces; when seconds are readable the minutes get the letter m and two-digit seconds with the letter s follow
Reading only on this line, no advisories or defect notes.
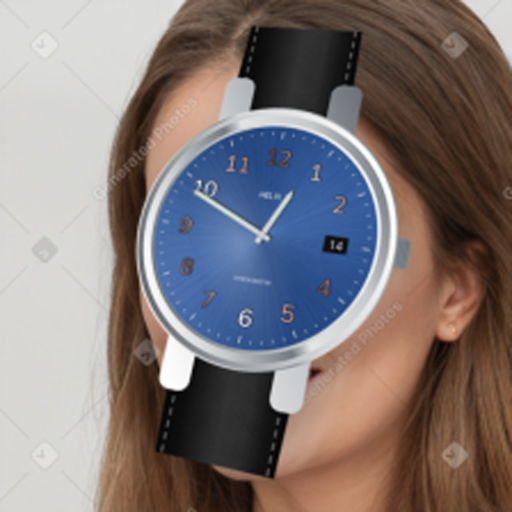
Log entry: 12h49
